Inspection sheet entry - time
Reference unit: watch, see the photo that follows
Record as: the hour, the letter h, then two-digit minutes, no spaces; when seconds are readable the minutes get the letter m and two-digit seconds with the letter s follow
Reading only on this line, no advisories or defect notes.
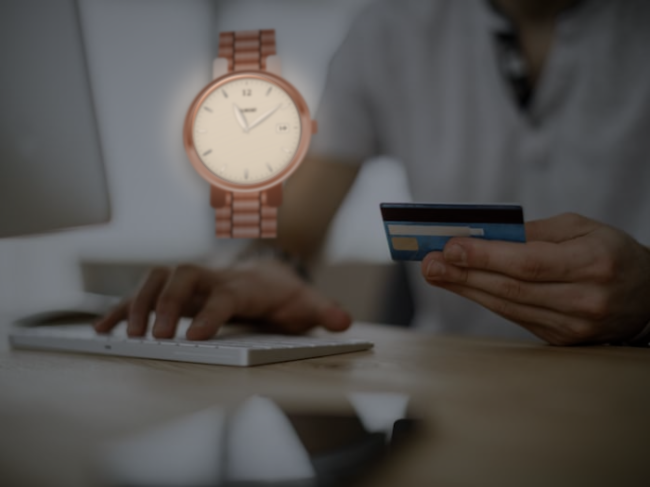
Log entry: 11h09
